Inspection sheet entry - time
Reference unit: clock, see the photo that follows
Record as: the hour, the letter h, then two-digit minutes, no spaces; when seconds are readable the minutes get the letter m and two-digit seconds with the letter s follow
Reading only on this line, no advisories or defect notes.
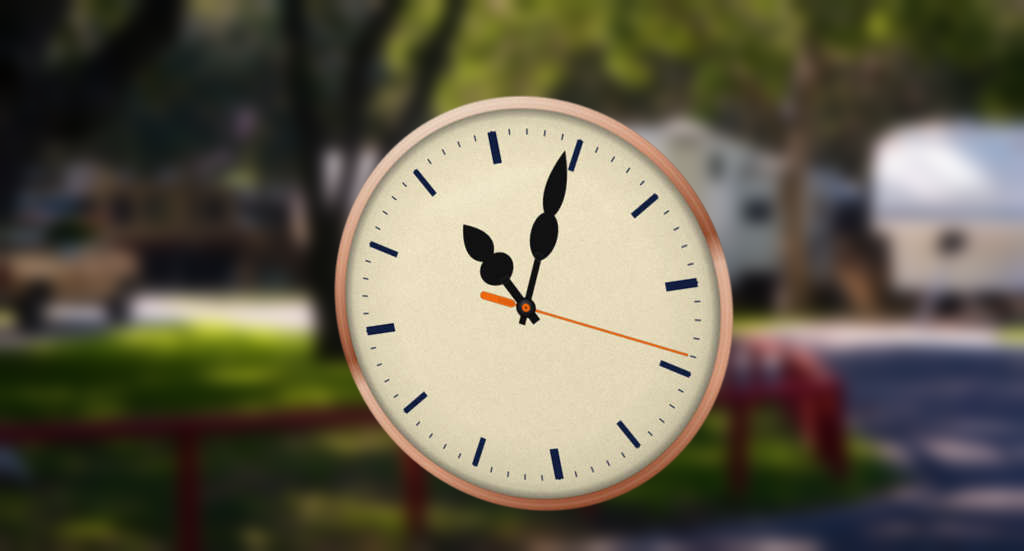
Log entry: 11h04m19s
